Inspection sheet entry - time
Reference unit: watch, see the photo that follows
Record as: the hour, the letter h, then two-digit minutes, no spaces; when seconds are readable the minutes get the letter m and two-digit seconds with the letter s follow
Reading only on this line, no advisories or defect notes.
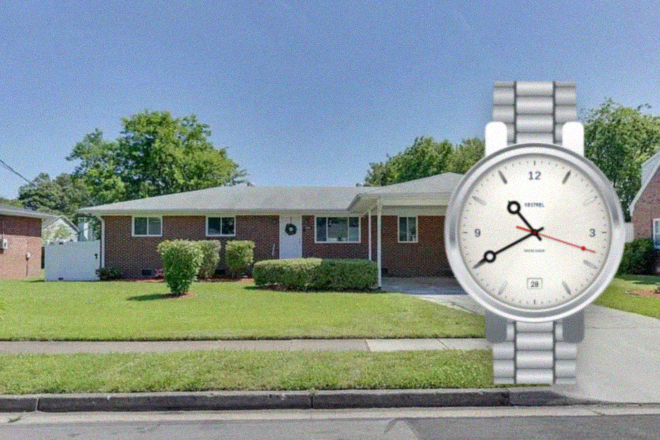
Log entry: 10h40m18s
